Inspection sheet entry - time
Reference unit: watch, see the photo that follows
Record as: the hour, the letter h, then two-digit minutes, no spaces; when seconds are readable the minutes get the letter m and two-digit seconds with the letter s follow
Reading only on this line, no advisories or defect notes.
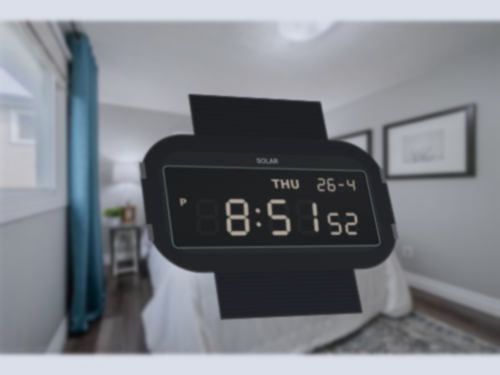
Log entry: 8h51m52s
